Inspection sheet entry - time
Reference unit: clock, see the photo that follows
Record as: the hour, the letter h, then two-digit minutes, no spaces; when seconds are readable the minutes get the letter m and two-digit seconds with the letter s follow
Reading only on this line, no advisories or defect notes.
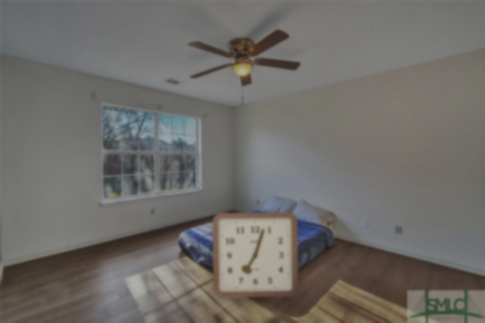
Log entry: 7h03
